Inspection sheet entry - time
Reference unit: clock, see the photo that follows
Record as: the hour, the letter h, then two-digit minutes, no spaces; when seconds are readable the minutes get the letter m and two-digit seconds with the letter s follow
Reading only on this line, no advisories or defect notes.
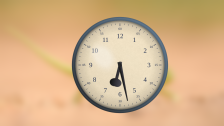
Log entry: 6h28
